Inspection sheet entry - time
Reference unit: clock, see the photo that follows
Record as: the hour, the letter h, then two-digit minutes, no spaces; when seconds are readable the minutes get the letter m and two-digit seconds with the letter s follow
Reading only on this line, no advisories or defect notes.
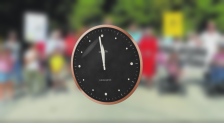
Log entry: 11h59
